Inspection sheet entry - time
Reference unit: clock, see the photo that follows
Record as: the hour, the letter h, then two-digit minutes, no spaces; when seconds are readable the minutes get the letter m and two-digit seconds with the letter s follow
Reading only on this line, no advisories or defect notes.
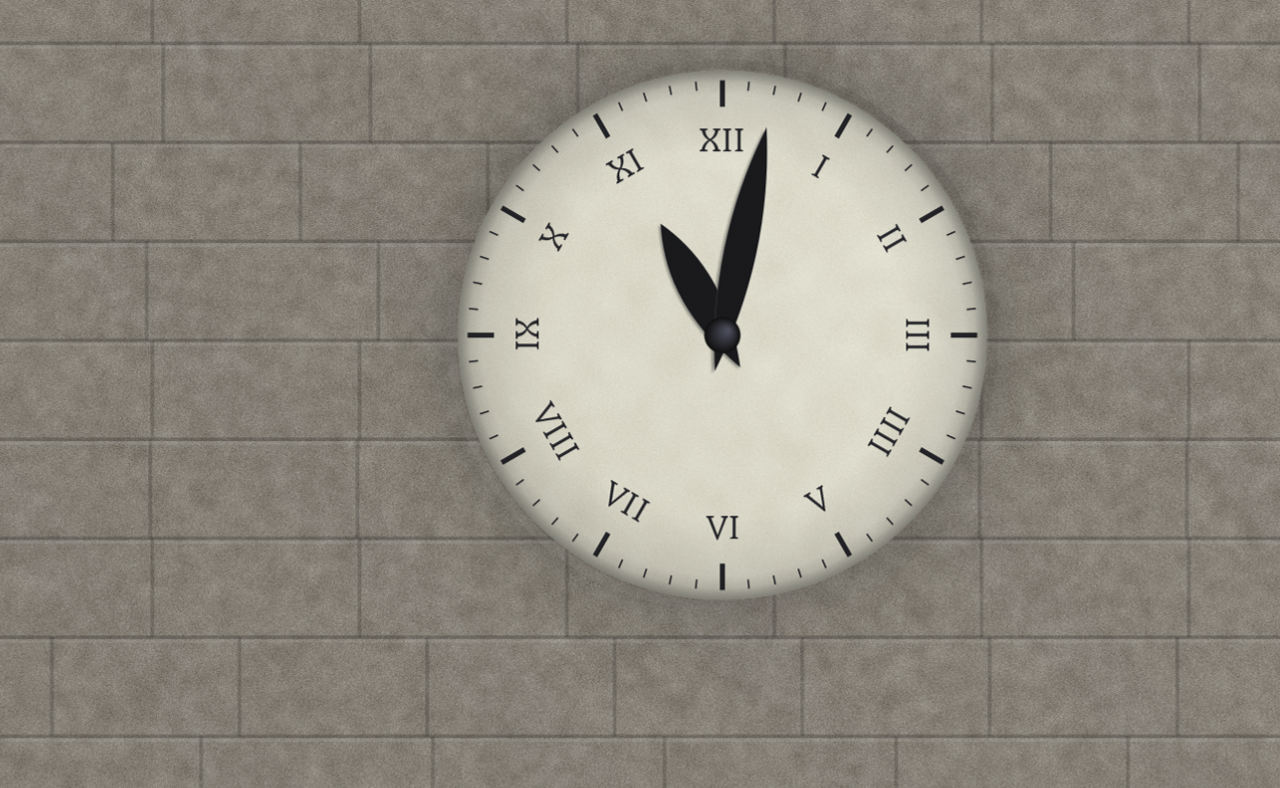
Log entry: 11h02
